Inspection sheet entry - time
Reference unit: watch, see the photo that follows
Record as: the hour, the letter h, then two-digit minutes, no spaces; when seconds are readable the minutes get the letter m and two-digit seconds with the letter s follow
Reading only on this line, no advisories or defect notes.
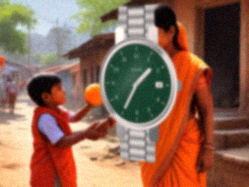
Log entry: 1h35
